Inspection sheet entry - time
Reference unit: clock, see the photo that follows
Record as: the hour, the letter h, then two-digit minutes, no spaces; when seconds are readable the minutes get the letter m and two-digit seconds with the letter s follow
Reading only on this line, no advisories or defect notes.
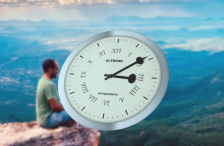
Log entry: 3h09
